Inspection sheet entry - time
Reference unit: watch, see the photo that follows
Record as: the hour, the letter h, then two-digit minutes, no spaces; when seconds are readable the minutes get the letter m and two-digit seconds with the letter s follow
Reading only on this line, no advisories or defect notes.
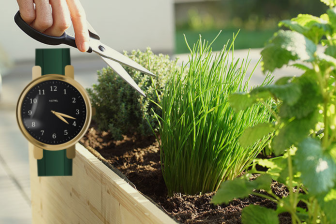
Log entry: 4h18
